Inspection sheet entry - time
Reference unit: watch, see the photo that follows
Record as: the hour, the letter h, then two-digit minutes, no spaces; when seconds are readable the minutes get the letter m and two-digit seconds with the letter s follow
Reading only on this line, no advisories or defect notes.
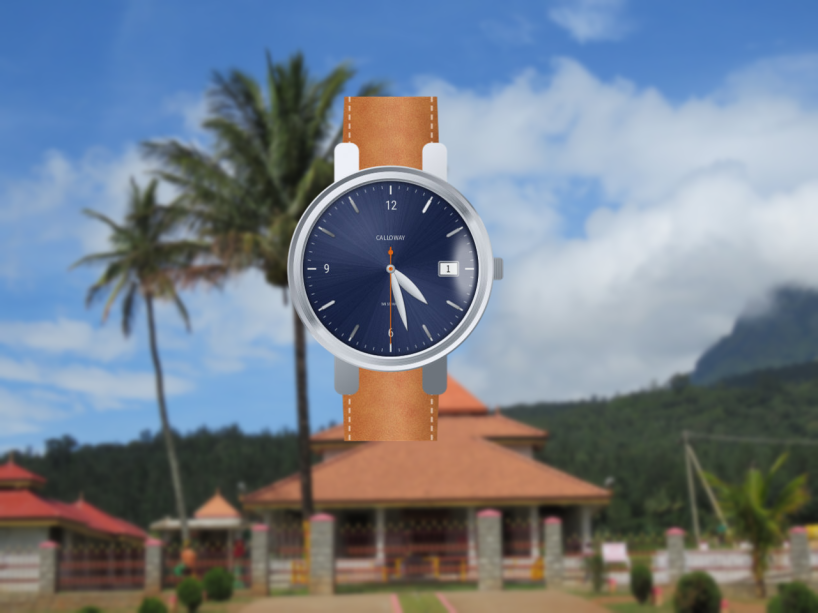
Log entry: 4h27m30s
